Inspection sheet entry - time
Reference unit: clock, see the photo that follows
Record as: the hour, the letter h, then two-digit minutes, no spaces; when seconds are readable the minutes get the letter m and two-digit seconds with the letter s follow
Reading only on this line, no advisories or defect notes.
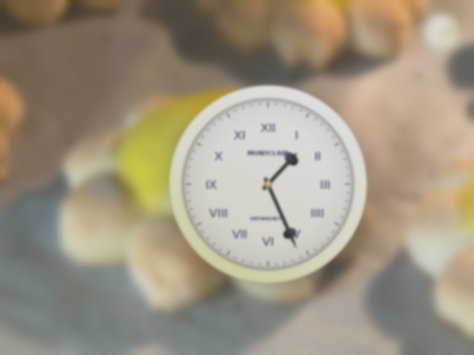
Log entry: 1h26
